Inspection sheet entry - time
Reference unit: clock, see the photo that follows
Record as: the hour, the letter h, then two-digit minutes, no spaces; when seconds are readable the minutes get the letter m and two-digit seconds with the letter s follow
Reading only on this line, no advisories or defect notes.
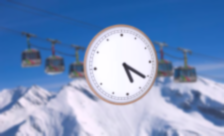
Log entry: 5h21
